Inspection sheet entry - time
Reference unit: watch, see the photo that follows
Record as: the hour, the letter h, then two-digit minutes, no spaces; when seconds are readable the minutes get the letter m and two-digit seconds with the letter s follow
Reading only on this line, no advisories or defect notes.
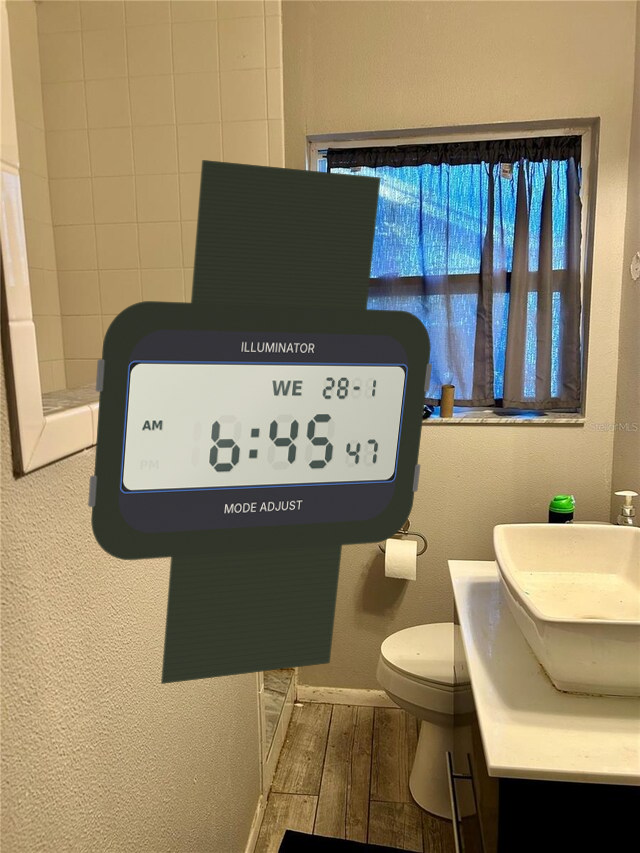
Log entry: 6h45m47s
